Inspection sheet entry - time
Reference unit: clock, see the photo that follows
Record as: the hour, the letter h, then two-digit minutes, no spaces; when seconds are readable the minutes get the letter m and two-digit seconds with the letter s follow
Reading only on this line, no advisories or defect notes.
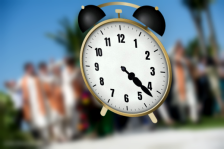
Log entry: 4h22
